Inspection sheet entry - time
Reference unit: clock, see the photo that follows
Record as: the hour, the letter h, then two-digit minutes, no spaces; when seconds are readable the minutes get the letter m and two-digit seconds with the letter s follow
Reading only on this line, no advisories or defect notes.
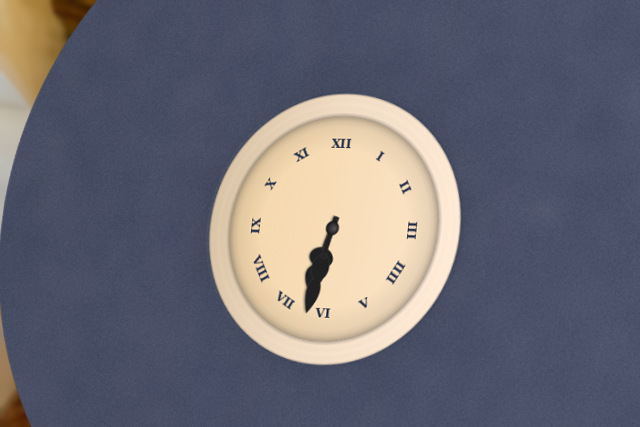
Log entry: 6h32
